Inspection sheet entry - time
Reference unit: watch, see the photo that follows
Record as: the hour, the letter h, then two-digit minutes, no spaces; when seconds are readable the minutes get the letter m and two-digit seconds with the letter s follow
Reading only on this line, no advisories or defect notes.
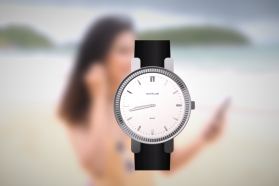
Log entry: 8h43
